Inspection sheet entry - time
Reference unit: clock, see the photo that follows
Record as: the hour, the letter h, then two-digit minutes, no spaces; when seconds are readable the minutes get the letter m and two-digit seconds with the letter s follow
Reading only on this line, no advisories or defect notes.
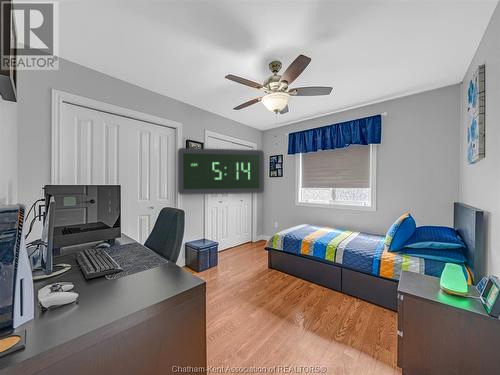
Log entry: 5h14
